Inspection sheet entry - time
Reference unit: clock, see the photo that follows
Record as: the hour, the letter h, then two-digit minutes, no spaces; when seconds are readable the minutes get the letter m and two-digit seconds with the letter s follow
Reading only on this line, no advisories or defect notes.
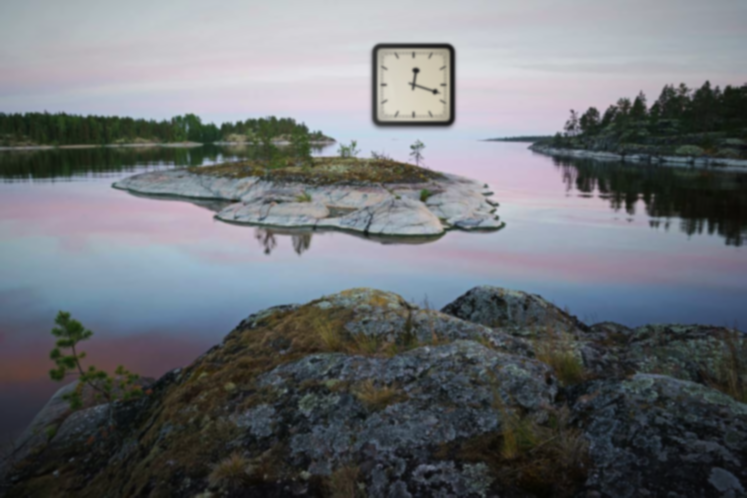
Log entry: 12h18
